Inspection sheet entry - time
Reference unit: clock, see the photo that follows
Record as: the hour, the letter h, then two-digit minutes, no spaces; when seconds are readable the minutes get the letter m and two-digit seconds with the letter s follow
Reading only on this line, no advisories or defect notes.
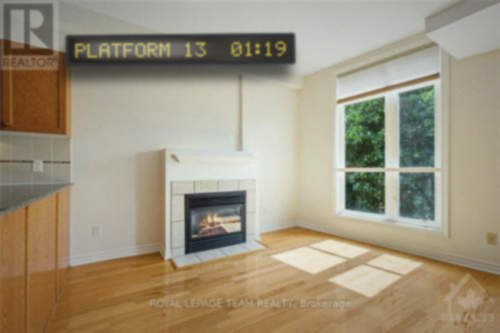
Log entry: 1h19
